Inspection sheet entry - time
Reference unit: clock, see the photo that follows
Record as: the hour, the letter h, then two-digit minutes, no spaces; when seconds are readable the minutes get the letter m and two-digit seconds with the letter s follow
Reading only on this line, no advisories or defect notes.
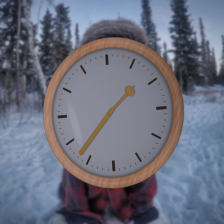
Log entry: 1h37
